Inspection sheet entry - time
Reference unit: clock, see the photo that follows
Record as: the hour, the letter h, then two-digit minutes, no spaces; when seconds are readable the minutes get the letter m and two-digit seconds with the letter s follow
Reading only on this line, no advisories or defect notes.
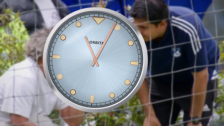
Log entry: 11h04
